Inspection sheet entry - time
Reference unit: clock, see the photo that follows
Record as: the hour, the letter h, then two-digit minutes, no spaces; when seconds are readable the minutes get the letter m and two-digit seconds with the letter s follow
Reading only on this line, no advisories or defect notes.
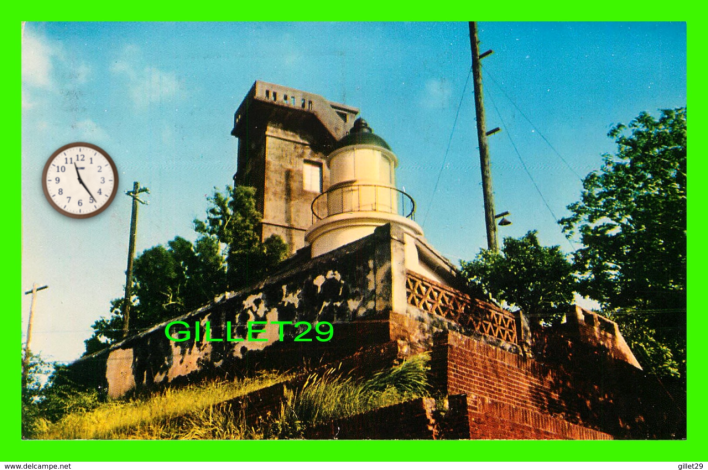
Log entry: 11h24
